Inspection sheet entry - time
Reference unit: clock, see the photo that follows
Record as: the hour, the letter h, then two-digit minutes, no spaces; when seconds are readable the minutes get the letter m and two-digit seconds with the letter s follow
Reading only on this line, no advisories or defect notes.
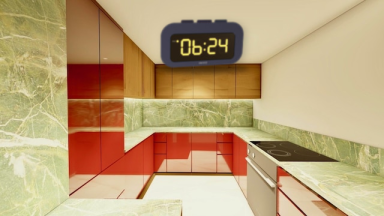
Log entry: 6h24
